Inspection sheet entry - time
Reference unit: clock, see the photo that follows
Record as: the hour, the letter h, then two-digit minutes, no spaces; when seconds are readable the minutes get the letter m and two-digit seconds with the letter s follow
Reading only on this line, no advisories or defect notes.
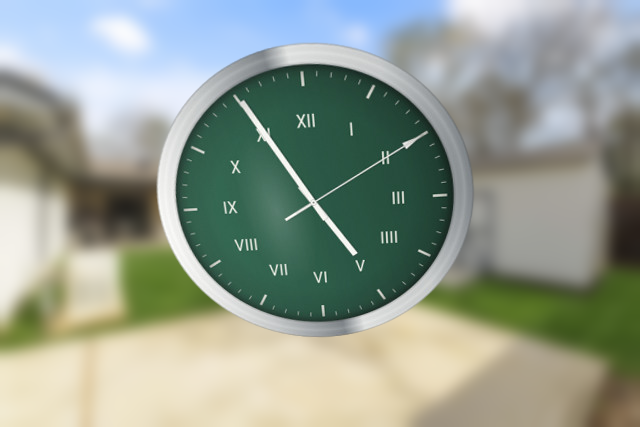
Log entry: 4h55m10s
